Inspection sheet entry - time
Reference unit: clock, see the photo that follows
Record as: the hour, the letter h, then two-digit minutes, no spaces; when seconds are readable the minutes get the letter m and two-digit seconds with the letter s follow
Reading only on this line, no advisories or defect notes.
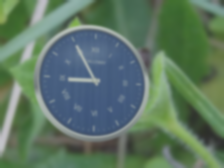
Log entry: 8h55
